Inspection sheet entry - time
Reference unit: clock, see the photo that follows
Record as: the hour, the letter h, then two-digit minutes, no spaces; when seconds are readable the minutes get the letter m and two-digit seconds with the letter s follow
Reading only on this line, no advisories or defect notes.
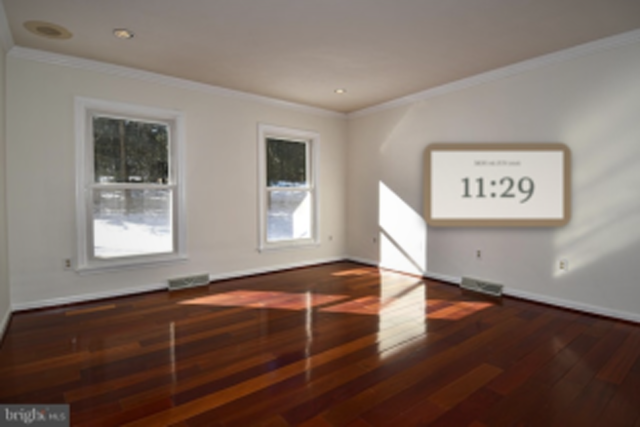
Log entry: 11h29
